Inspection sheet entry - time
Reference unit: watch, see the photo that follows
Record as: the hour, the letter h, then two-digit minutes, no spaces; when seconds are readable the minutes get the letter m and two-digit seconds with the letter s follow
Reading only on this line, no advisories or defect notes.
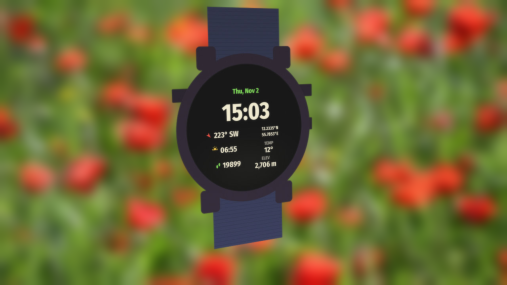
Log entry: 15h03
